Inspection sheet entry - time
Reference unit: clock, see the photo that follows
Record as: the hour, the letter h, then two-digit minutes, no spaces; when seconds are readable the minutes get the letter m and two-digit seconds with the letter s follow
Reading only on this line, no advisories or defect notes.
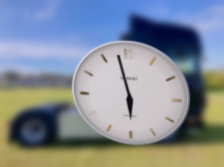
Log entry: 5h58
